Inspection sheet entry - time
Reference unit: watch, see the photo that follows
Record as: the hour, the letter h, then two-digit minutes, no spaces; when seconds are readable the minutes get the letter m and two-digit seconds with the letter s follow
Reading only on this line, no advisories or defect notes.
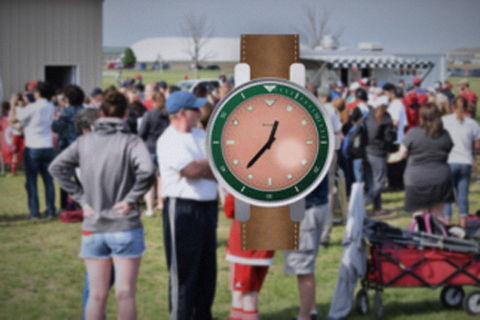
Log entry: 12h37
